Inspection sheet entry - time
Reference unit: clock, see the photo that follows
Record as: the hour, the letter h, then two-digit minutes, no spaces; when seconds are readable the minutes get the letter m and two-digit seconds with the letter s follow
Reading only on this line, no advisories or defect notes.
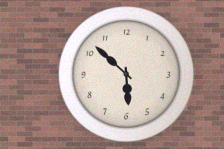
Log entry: 5h52
